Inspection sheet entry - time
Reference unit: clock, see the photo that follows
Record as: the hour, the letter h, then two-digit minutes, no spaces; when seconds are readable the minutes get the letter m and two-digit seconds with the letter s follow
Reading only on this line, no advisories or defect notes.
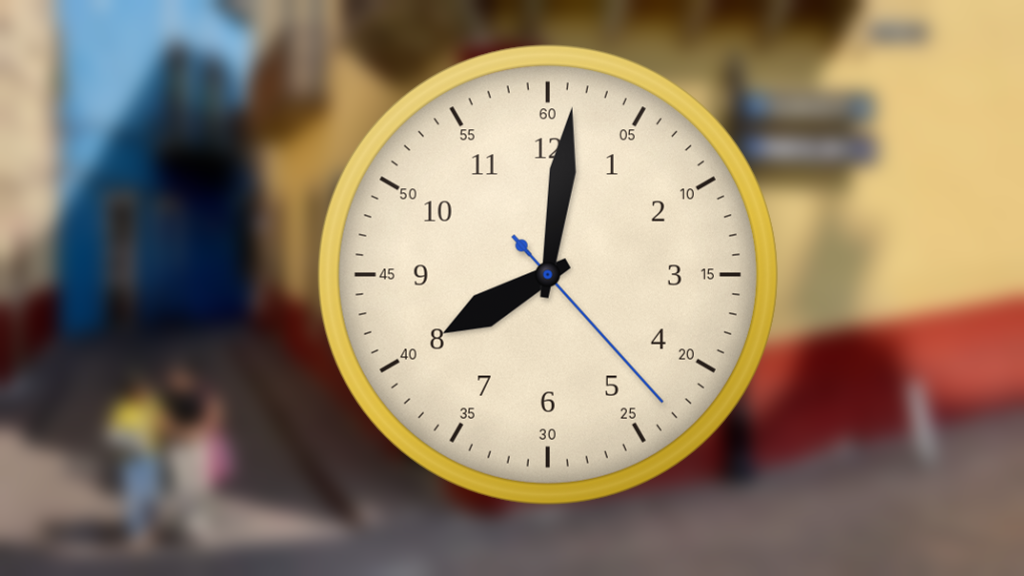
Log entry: 8h01m23s
